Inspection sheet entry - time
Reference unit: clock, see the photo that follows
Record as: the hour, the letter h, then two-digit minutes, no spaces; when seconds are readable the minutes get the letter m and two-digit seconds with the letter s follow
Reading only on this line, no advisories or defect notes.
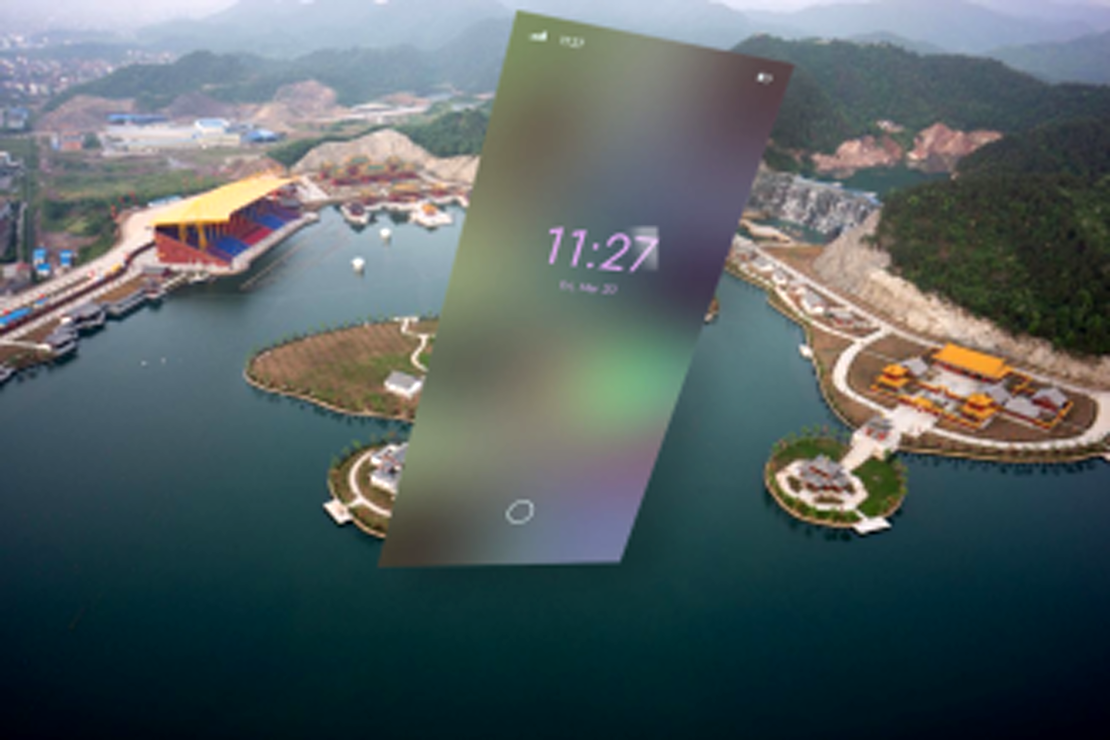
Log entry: 11h27
